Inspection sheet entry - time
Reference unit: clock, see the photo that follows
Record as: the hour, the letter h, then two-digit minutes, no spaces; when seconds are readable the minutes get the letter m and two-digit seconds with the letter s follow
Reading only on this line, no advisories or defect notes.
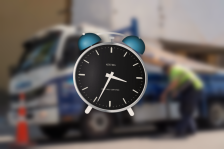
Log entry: 3h34
